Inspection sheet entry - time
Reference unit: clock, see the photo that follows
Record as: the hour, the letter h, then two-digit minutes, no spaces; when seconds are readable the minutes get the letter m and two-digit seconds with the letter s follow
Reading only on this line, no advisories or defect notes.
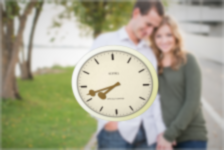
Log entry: 7h42
